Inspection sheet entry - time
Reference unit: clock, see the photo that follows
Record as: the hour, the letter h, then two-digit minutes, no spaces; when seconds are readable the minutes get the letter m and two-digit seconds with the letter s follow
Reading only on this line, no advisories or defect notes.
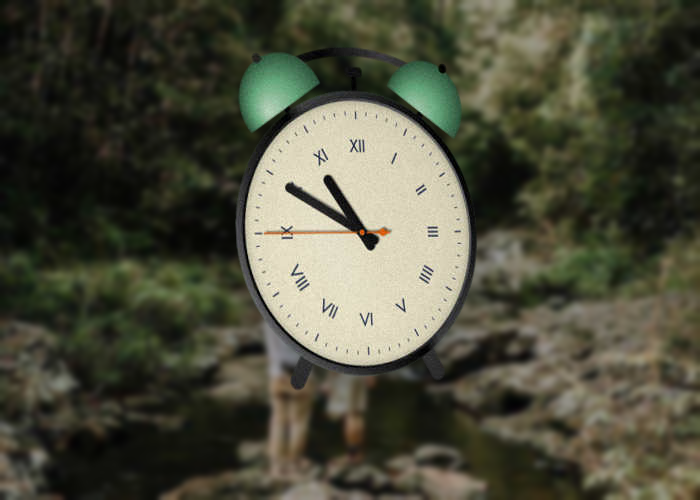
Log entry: 10h49m45s
